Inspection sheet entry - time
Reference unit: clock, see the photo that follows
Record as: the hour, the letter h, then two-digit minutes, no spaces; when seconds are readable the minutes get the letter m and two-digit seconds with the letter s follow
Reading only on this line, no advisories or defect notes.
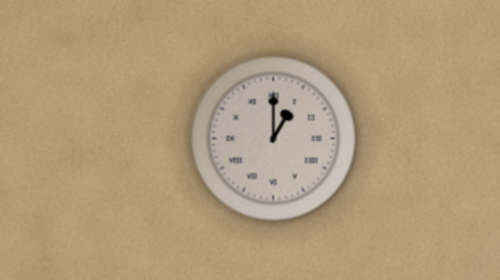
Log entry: 1h00
